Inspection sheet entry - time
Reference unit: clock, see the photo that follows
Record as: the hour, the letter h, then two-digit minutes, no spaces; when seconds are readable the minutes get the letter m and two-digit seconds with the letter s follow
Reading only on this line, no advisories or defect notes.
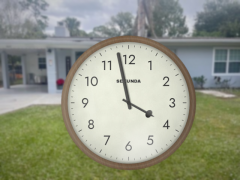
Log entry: 3h58
